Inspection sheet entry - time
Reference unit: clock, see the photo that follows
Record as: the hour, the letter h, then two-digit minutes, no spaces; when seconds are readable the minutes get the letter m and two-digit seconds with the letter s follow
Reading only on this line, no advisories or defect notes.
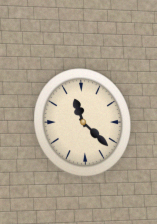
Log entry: 11h22
